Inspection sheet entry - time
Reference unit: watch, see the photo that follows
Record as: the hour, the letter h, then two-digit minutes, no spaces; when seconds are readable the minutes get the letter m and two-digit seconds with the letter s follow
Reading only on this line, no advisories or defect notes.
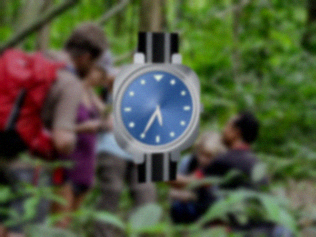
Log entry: 5h35
